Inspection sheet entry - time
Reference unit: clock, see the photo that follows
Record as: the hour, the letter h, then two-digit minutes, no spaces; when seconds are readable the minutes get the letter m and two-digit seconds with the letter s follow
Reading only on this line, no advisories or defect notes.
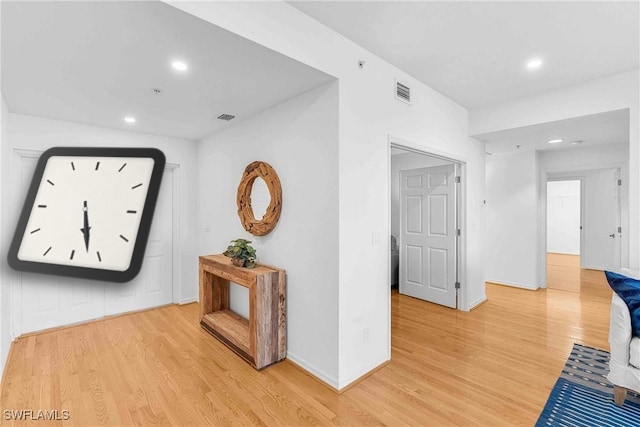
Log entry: 5h27
